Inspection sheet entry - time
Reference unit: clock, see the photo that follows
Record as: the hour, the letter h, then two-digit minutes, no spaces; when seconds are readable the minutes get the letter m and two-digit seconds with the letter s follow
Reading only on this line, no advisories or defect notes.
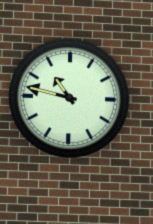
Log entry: 10h47
